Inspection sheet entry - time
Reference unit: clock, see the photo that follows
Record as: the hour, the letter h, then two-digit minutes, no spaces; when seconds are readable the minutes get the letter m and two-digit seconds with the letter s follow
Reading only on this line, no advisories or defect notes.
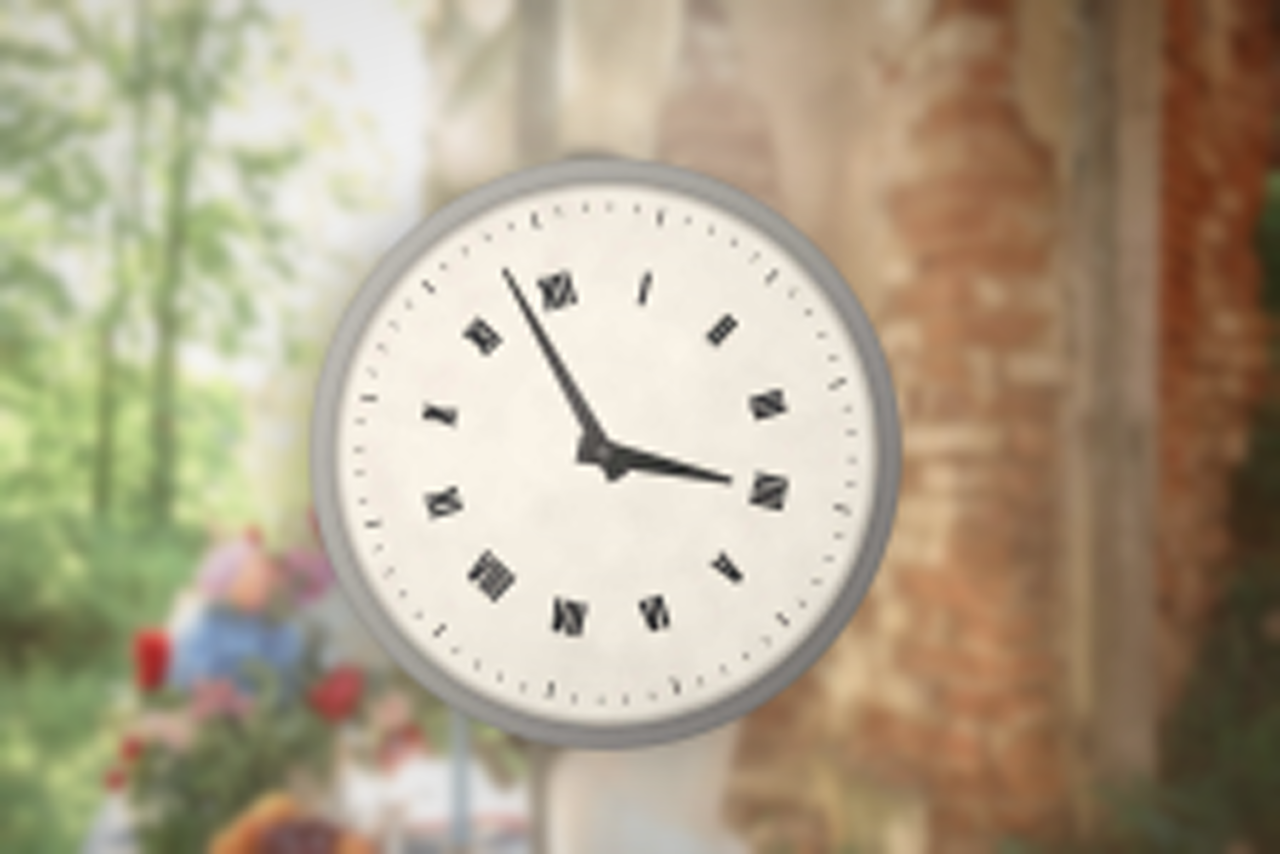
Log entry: 3h58
